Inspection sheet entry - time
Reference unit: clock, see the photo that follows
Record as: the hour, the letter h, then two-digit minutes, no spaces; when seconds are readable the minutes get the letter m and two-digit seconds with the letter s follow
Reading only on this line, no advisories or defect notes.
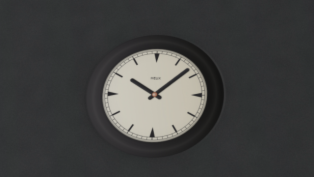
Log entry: 10h08
